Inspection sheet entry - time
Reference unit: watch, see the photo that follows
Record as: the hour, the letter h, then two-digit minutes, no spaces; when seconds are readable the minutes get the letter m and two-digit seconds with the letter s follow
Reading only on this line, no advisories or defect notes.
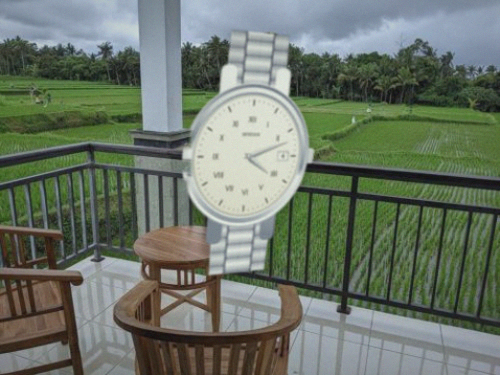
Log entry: 4h12
